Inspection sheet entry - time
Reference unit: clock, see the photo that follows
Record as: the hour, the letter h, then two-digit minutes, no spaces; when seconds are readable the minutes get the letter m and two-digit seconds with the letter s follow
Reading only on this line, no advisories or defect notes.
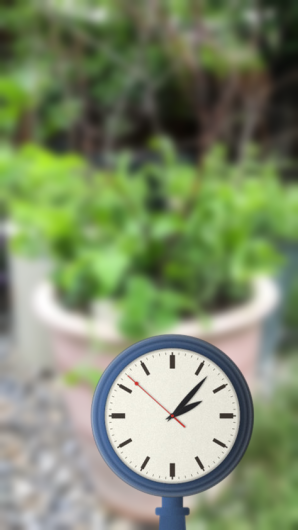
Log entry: 2h06m52s
